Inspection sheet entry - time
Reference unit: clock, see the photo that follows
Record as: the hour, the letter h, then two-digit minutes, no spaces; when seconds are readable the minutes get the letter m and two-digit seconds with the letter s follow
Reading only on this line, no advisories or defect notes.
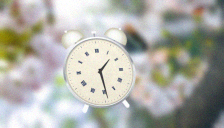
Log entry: 1h29
